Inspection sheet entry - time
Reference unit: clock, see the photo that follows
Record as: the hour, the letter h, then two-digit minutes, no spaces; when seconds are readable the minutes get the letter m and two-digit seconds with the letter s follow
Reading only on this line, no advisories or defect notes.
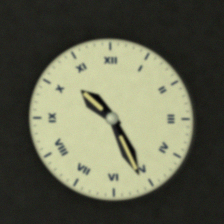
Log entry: 10h26
